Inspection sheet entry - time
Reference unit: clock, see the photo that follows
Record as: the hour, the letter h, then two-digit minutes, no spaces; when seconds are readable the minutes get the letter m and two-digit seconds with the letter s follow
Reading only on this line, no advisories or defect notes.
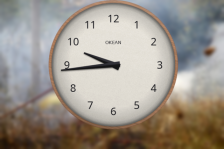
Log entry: 9h44
